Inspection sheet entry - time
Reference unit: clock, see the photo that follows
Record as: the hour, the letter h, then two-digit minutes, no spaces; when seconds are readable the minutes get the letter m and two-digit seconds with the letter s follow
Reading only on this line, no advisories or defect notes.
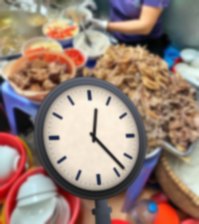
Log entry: 12h23
